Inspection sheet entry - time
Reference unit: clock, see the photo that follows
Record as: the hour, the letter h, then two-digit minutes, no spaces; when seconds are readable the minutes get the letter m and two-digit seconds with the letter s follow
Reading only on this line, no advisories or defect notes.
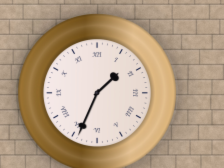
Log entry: 1h34
